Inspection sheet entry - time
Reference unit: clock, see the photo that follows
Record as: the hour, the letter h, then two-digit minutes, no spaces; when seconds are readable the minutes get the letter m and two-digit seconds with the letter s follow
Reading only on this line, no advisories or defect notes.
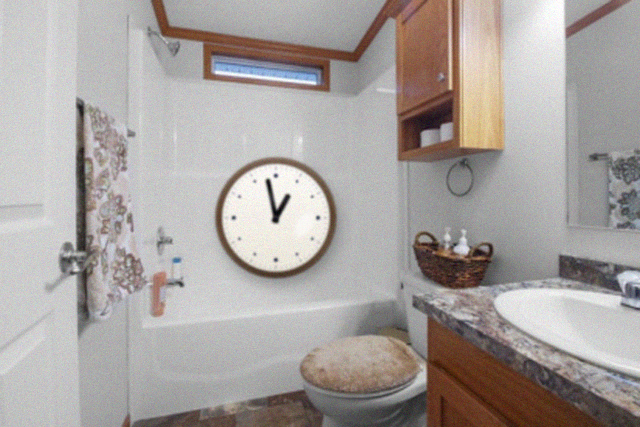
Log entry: 12h58
